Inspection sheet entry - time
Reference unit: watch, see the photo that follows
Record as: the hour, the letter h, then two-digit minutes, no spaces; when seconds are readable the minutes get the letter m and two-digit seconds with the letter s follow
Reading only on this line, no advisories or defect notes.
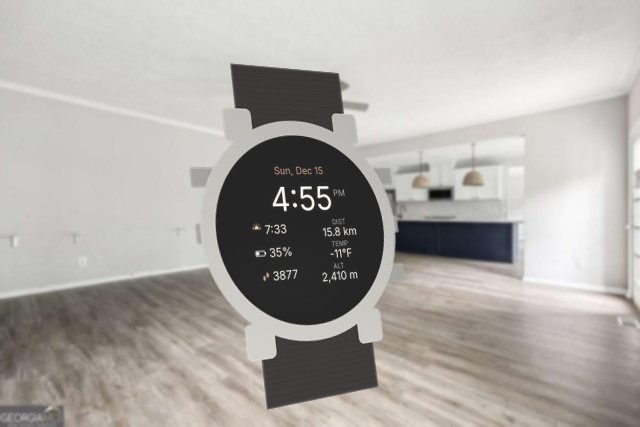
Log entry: 4h55
